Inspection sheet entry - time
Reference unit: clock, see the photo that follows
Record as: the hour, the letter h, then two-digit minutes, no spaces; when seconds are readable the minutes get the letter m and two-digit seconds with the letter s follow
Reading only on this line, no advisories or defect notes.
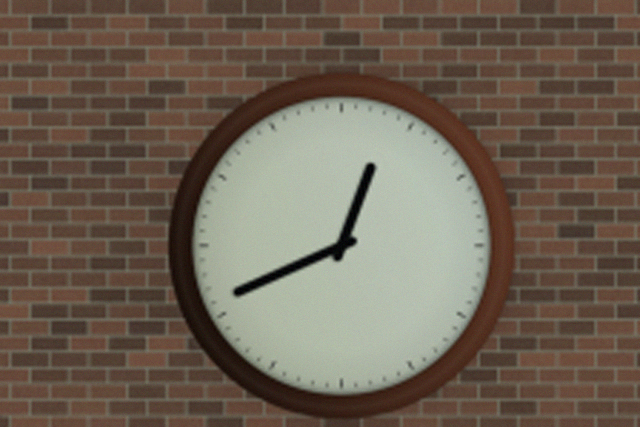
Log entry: 12h41
